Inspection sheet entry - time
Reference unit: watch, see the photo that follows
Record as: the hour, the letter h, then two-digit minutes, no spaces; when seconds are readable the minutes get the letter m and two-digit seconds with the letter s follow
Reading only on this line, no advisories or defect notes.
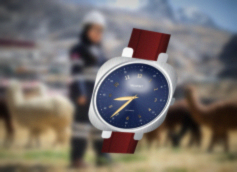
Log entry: 8h36
